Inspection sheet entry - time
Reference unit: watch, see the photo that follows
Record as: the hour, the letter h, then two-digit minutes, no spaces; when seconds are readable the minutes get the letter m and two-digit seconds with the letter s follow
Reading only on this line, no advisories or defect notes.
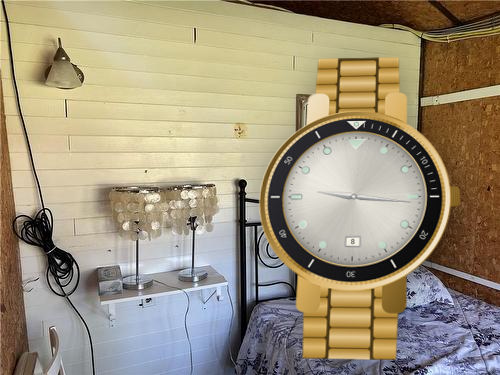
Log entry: 9h16
